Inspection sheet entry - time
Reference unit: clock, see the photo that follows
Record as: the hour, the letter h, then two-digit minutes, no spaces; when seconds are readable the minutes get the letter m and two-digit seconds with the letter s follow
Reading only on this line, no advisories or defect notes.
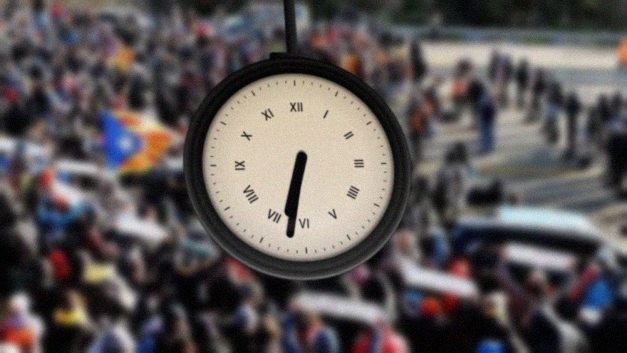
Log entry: 6h32
